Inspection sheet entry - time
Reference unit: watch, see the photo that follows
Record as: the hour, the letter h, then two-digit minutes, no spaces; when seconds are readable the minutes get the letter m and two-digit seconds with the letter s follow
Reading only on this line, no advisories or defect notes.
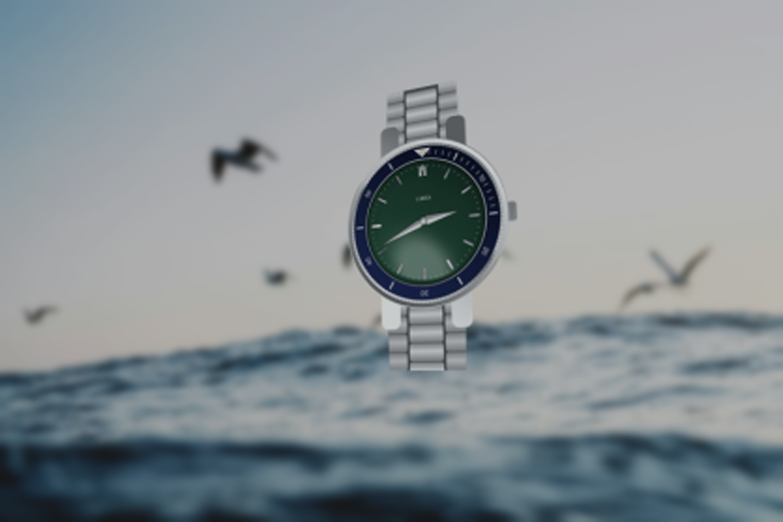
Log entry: 2h41
